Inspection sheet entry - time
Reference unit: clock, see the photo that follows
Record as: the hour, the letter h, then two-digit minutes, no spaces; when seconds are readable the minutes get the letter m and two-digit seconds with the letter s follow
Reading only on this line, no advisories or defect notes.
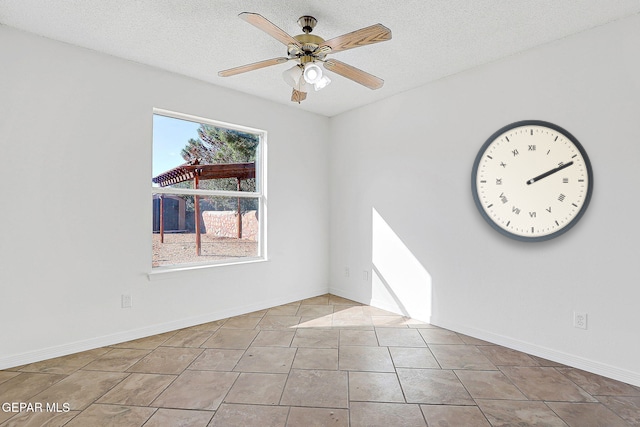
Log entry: 2h11
